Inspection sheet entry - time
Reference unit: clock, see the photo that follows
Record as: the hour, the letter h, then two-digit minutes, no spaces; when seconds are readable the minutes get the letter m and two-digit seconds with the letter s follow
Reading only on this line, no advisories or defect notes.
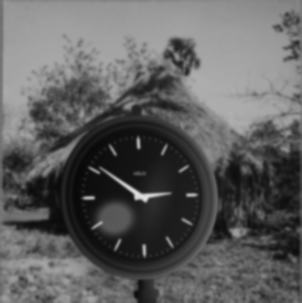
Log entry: 2h51
